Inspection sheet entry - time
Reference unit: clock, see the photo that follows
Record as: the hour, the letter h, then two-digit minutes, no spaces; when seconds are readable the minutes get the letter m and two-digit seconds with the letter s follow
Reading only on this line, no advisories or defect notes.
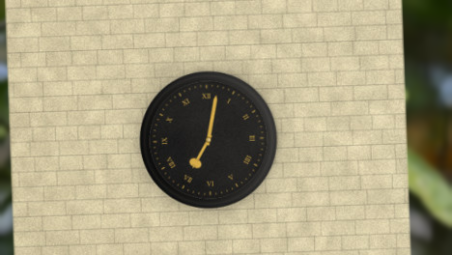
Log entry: 7h02
